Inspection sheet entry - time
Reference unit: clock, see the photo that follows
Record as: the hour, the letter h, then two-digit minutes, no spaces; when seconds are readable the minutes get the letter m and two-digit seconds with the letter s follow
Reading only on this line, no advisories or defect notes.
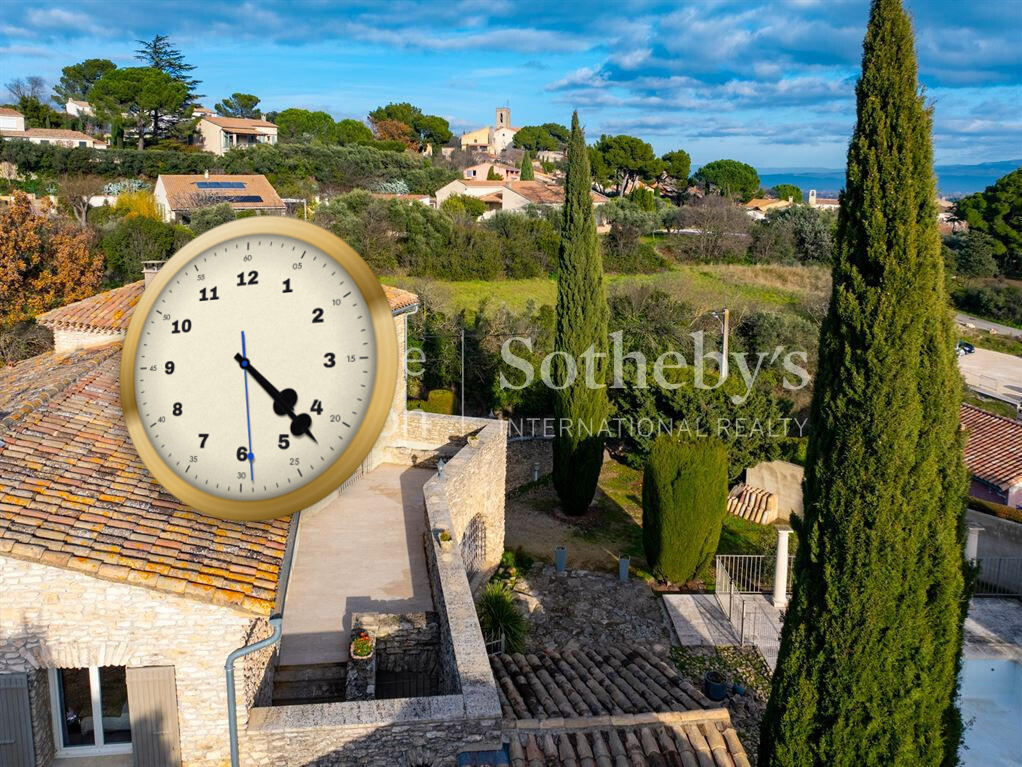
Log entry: 4h22m29s
